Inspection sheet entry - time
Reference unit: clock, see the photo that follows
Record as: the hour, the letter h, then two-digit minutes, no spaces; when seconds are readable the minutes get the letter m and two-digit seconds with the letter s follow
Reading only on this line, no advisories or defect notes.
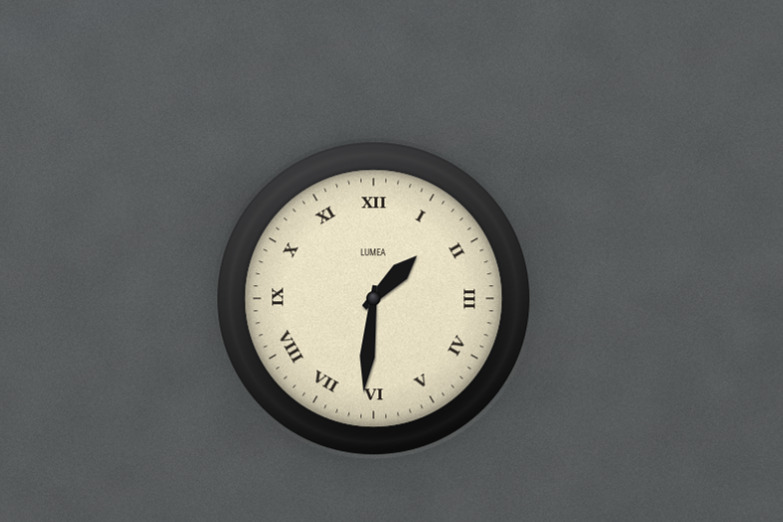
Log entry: 1h31
